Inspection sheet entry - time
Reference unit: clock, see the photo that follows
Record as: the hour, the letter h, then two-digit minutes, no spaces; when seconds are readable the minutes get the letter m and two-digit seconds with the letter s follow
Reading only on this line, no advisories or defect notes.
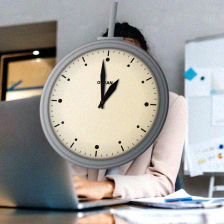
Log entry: 12h59
